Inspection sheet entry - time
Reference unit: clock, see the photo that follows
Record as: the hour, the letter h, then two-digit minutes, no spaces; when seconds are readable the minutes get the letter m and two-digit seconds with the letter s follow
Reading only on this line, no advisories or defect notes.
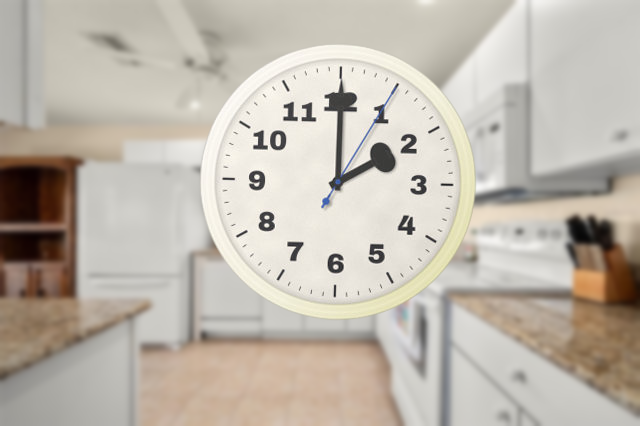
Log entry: 2h00m05s
